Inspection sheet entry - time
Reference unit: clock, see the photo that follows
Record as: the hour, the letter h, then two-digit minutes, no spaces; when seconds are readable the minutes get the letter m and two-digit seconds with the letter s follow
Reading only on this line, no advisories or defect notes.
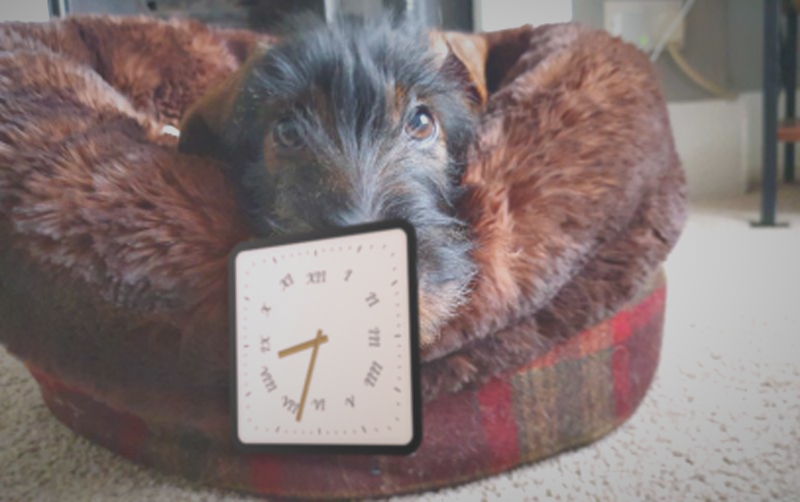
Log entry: 8h33
